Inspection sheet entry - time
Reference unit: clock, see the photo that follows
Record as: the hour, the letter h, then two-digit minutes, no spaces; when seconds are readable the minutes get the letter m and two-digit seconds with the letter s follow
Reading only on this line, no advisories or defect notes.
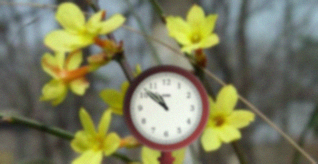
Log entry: 10h52
